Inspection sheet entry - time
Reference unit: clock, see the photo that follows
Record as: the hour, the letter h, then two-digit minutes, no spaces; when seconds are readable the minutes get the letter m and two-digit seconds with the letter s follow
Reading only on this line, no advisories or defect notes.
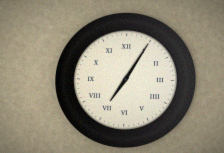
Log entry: 7h05
